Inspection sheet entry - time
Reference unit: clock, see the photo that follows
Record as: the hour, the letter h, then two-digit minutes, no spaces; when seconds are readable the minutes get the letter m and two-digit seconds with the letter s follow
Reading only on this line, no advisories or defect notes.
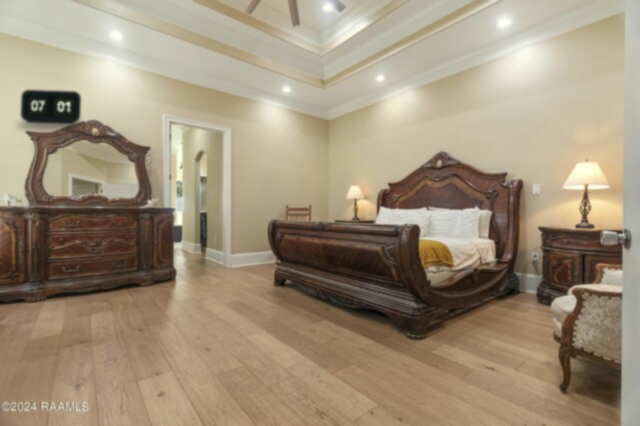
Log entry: 7h01
